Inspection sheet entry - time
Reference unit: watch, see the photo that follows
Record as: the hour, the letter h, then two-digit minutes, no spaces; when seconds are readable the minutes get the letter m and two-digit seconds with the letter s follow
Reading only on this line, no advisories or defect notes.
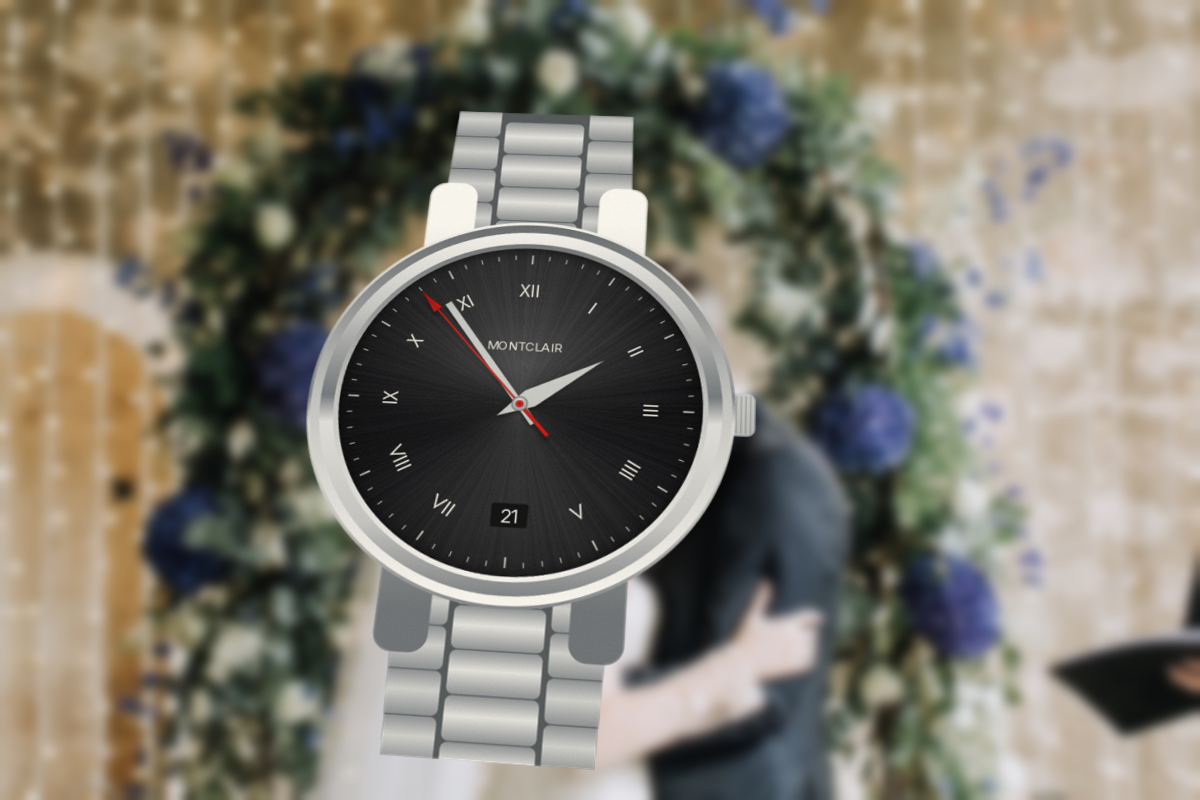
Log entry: 1h53m53s
